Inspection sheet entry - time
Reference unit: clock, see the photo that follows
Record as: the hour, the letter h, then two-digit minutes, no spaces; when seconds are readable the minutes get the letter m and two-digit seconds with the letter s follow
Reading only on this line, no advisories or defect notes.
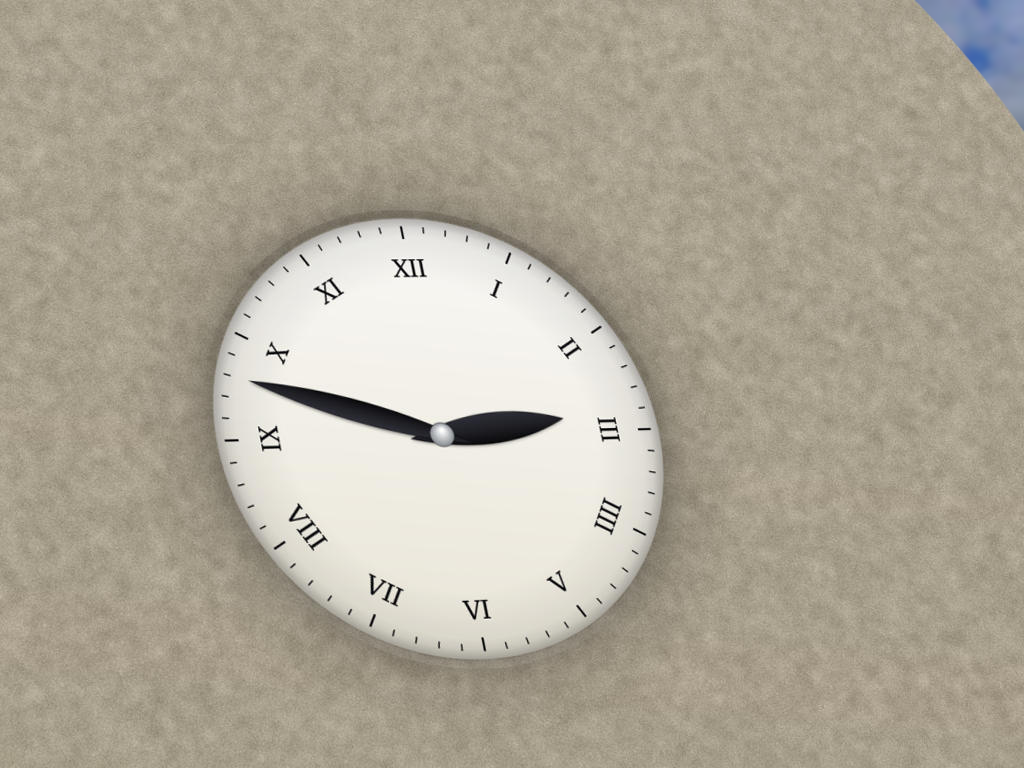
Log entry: 2h48
